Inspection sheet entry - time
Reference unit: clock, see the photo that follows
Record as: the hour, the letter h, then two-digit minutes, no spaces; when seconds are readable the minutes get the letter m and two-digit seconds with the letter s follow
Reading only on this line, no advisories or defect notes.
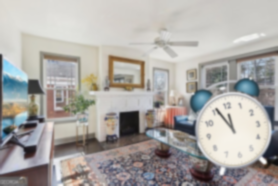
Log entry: 11h56
